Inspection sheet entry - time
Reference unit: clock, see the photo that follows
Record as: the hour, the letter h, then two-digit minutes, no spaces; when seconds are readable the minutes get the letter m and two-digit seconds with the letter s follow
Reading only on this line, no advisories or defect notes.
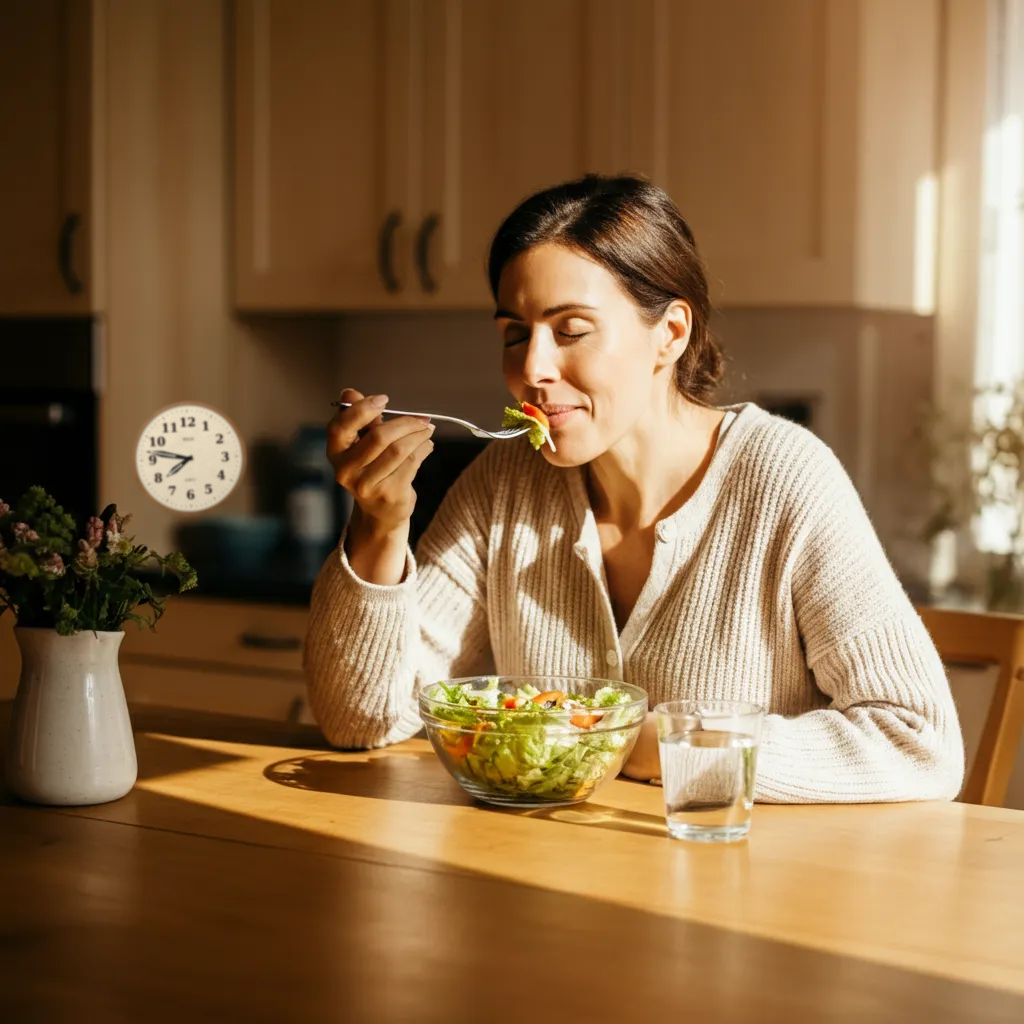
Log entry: 7h47
